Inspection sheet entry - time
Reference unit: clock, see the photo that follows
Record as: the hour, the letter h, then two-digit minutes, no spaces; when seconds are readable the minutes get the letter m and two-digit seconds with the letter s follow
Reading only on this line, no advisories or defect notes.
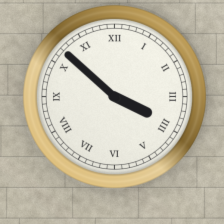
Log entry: 3h52
